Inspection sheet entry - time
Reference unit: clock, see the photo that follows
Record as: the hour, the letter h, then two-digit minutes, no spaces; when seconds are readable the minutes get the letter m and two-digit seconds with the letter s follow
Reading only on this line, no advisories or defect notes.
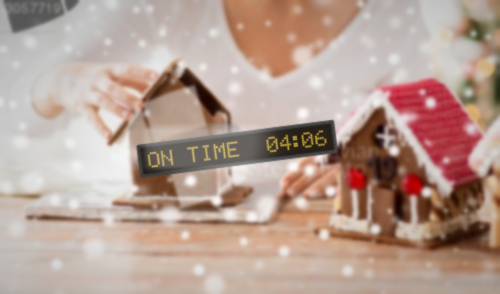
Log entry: 4h06
